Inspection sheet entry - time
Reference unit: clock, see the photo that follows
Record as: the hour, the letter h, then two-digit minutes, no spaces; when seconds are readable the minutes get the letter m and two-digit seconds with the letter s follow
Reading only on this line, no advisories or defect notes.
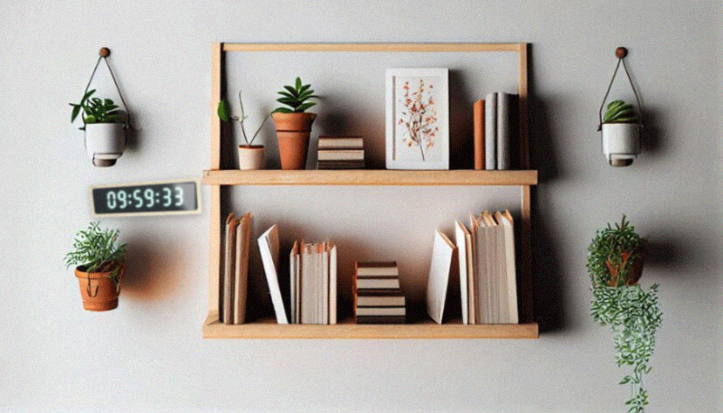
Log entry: 9h59m33s
